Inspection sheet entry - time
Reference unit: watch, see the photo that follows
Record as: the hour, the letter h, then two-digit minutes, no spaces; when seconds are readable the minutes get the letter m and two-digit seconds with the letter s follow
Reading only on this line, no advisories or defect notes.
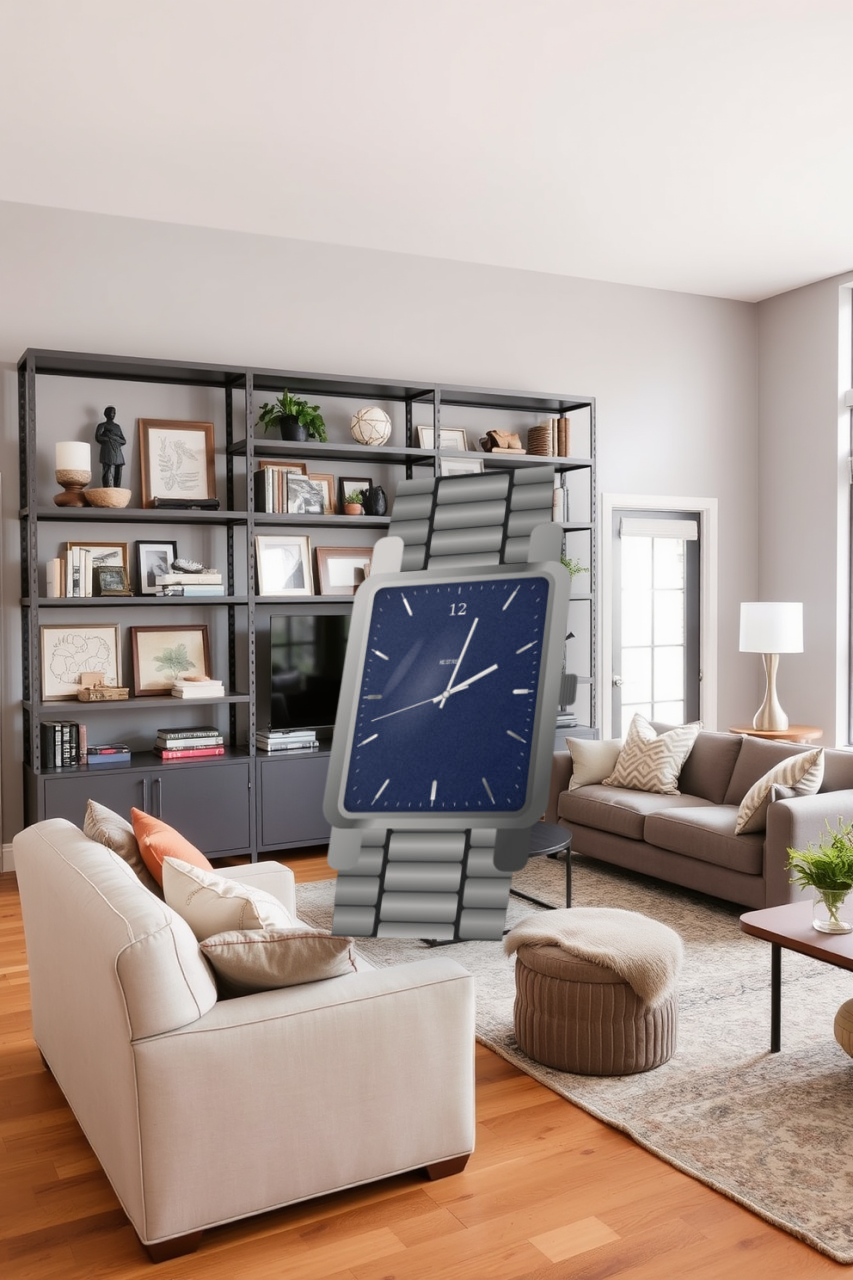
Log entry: 2h02m42s
